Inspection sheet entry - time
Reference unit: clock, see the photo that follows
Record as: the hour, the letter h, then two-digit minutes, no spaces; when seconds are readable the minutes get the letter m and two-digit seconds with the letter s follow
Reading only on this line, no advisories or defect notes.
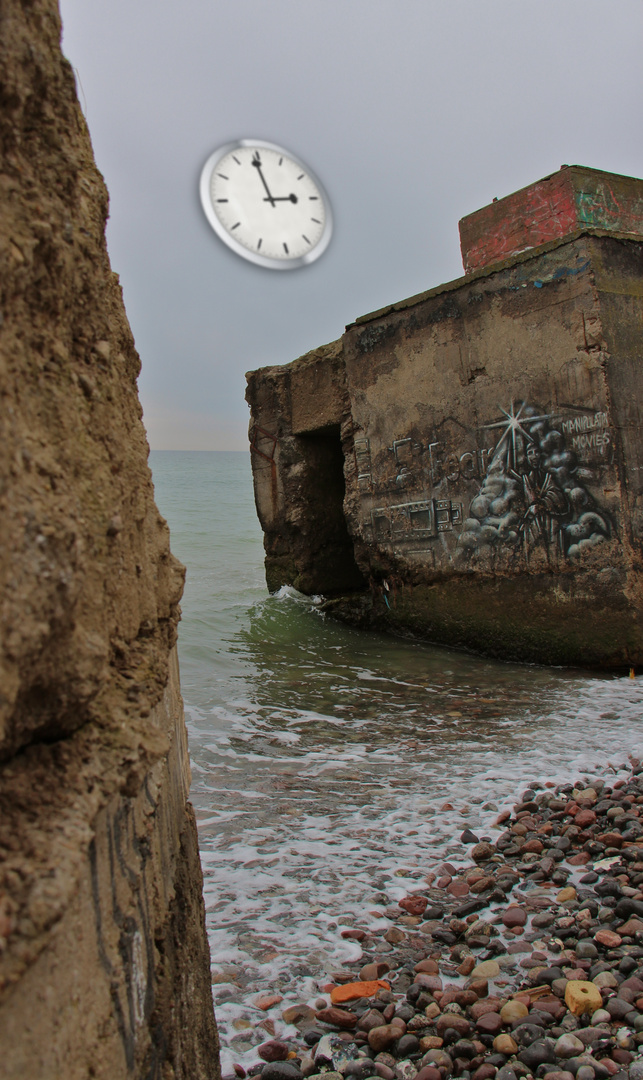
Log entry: 2h59
